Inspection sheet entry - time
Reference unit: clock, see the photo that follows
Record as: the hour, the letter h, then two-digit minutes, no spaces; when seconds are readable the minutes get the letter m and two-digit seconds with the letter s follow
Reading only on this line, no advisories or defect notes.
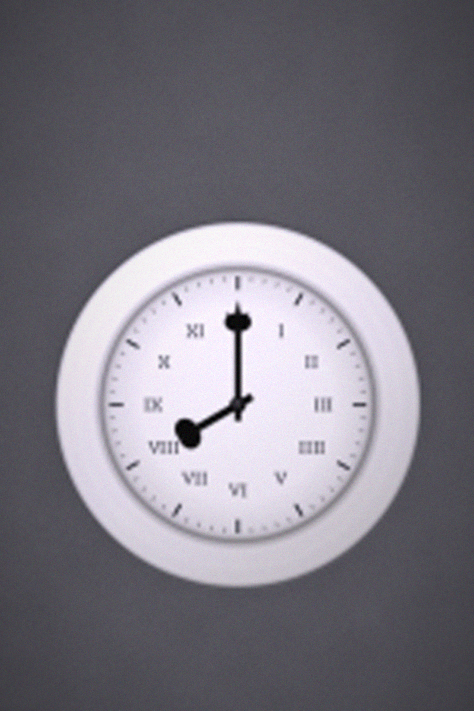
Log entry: 8h00
